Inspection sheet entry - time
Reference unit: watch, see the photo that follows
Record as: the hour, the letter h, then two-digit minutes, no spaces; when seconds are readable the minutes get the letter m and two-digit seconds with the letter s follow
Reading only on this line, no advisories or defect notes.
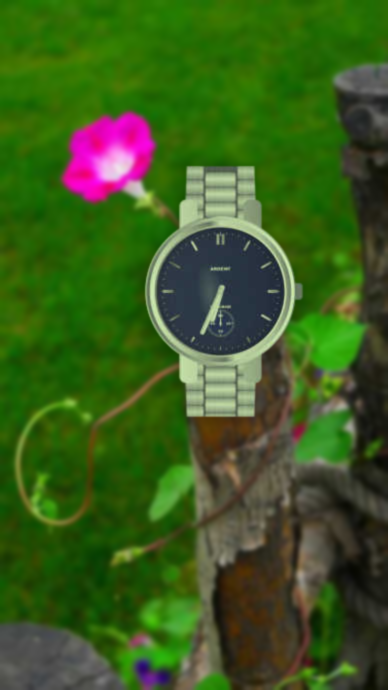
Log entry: 6h34
